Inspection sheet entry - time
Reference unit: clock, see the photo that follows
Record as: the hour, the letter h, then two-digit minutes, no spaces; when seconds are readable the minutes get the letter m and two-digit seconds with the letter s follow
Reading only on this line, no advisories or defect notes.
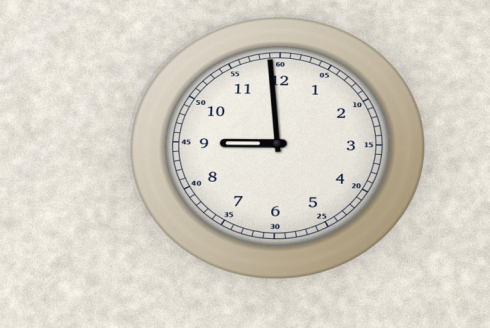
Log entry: 8h59
